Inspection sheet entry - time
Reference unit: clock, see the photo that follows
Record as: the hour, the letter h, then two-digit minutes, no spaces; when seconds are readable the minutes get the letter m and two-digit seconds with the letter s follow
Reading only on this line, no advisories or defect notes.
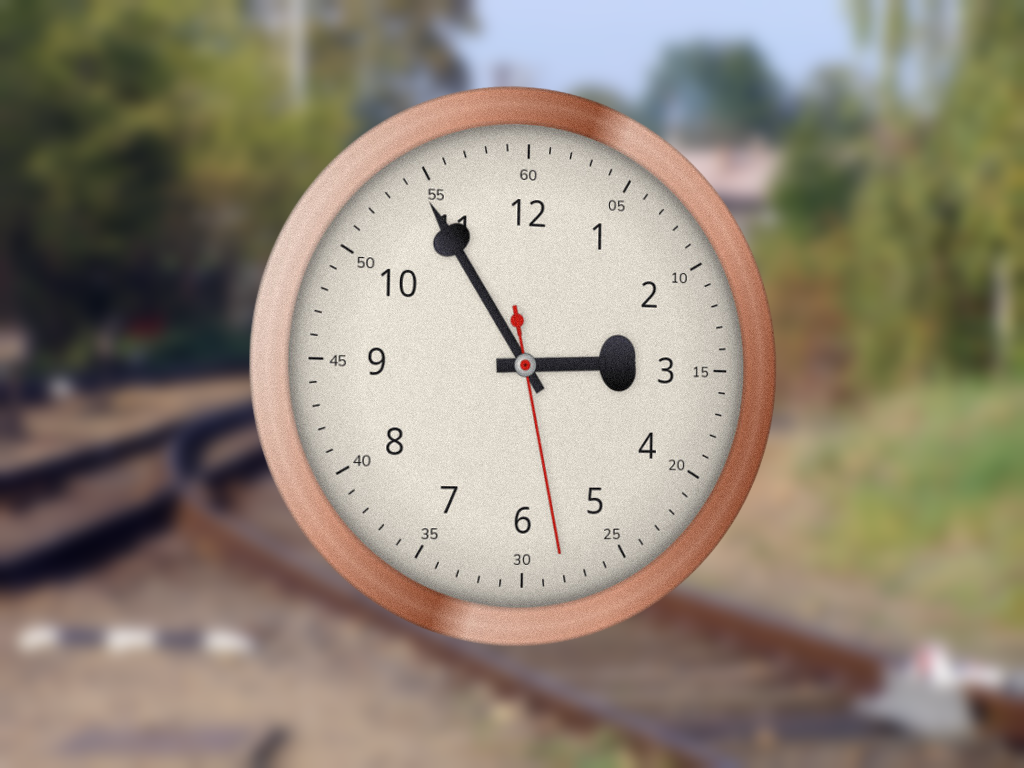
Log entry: 2h54m28s
